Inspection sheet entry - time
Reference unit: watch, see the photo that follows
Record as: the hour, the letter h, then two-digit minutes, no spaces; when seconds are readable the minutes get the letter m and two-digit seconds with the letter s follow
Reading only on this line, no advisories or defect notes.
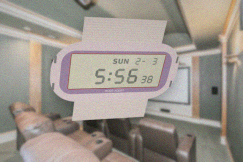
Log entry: 5h56m38s
